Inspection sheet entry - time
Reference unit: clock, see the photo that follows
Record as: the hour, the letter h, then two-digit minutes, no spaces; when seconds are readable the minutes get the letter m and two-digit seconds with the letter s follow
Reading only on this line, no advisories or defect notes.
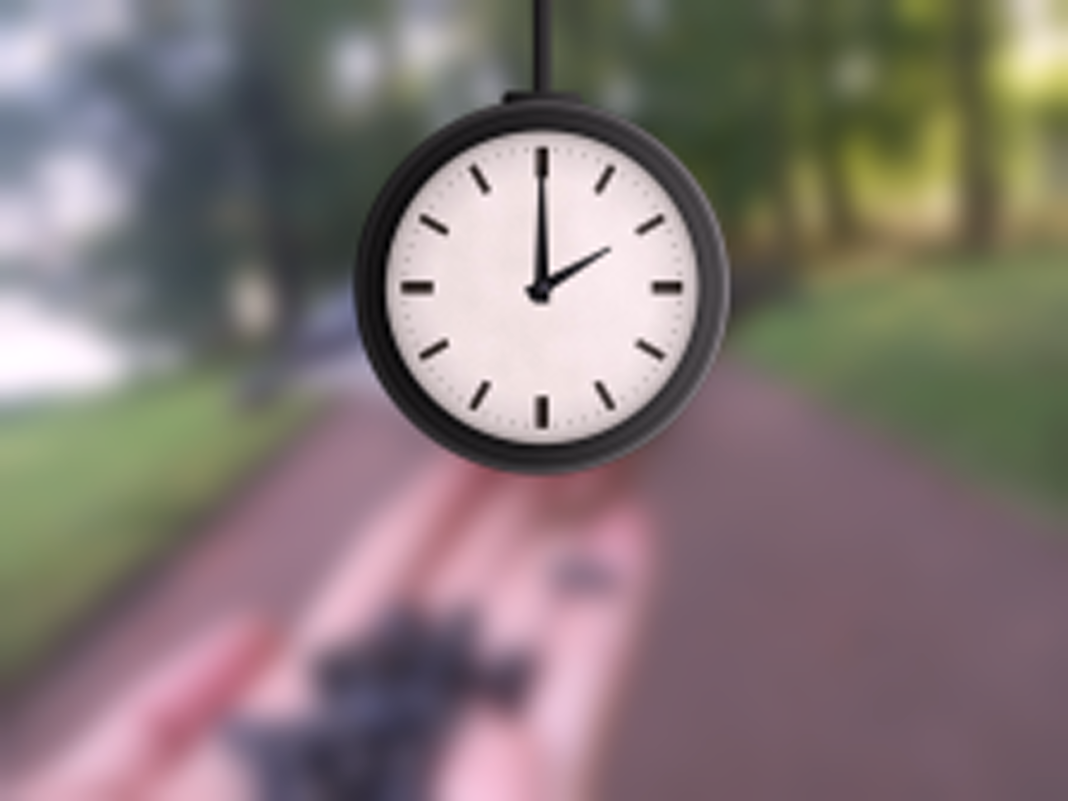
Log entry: 2h00
